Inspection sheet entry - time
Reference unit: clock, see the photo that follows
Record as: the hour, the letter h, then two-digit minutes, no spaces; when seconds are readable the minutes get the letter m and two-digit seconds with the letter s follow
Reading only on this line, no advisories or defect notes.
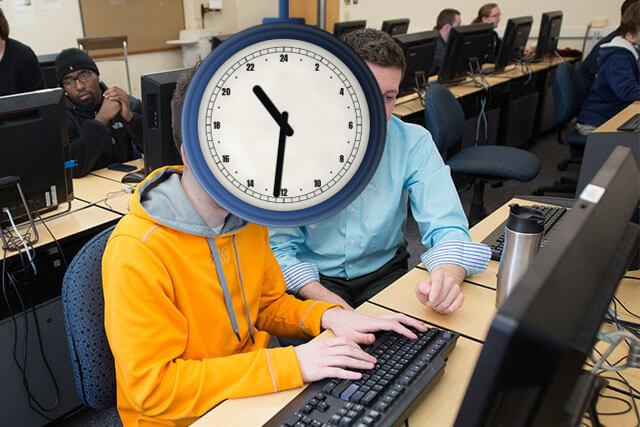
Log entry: 21h31
